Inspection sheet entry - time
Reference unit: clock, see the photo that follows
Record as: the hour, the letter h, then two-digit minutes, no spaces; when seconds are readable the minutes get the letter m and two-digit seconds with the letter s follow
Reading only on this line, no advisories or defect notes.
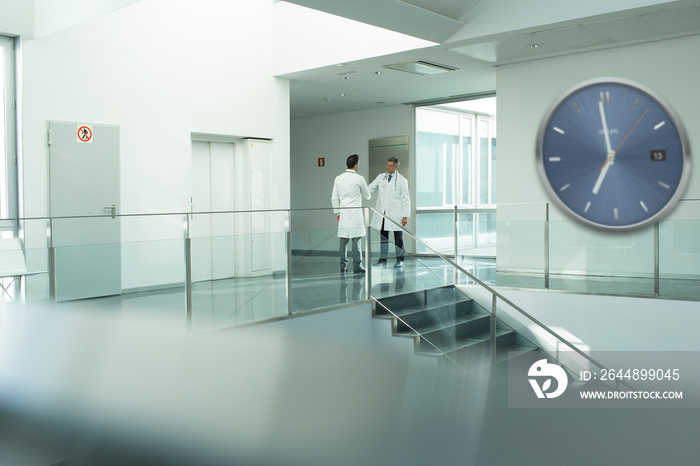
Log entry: 6h59m07s
